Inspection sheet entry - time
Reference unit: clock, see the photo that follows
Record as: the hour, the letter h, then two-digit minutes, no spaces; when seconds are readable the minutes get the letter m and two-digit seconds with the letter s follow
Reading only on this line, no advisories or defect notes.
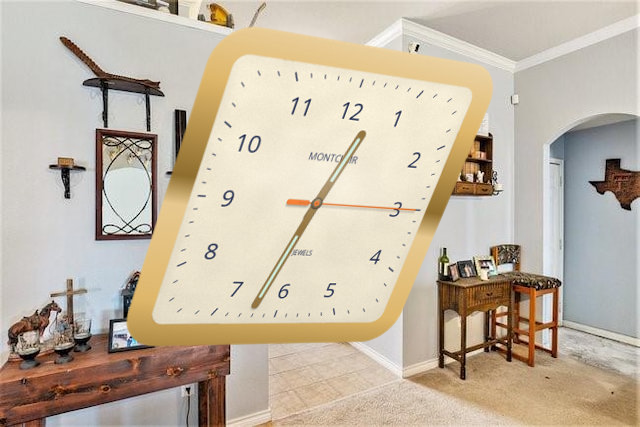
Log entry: 12h32m15s
